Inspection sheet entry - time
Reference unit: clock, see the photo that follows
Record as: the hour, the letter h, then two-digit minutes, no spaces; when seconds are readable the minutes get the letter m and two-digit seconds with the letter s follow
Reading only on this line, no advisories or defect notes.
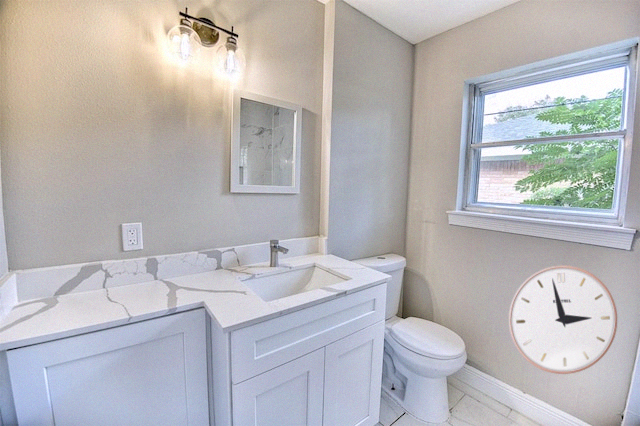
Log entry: 2h58
